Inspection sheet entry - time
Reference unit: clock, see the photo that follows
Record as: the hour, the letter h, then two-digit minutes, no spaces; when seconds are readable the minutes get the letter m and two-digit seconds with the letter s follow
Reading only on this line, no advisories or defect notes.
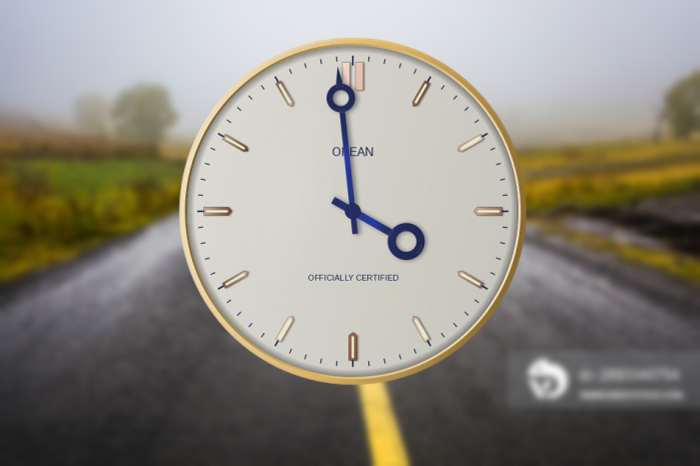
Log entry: 3h59
